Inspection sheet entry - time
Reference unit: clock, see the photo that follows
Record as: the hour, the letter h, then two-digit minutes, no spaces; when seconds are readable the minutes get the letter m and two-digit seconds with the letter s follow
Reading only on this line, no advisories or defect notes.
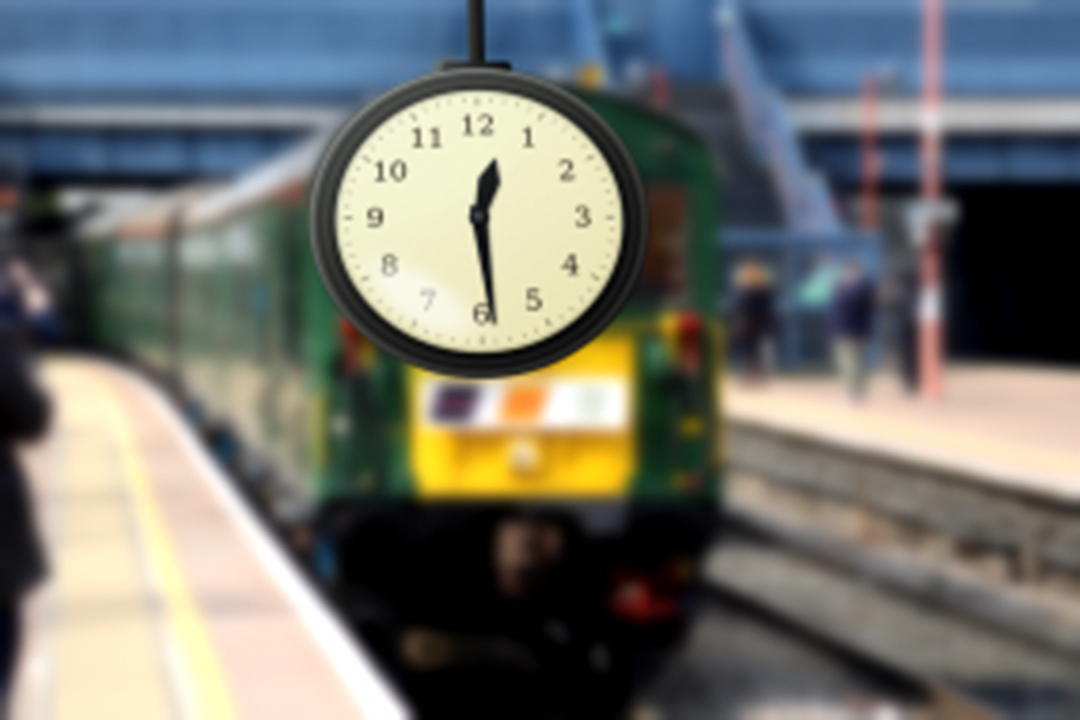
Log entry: 12h29
